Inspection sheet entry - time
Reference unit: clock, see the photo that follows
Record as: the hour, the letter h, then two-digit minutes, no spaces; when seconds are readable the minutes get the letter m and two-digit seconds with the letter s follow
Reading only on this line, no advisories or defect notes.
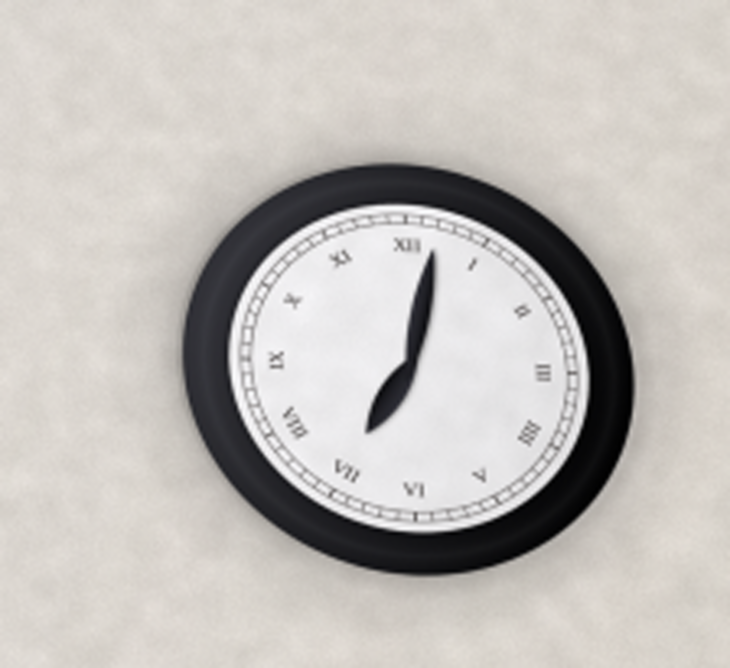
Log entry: 7h02
